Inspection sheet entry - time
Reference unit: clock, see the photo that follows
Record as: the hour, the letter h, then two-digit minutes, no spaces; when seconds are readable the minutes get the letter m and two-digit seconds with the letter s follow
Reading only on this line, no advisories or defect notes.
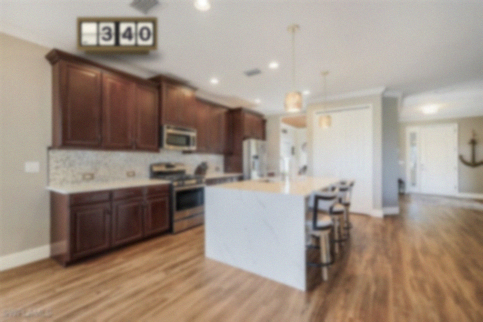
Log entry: 3h40
